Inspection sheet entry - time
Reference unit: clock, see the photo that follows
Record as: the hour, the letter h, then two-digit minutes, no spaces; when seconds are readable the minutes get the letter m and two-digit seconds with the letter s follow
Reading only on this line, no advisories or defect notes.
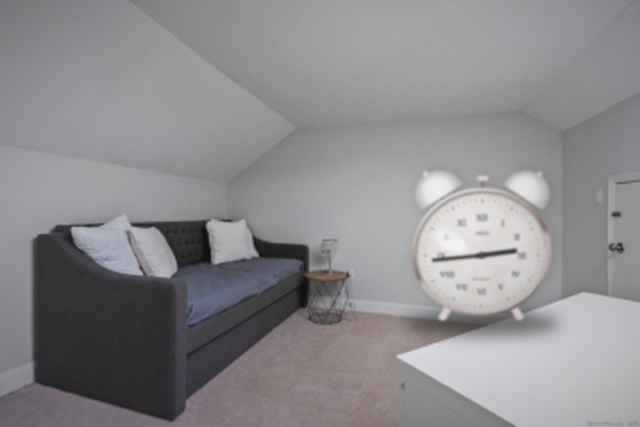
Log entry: 2h44
